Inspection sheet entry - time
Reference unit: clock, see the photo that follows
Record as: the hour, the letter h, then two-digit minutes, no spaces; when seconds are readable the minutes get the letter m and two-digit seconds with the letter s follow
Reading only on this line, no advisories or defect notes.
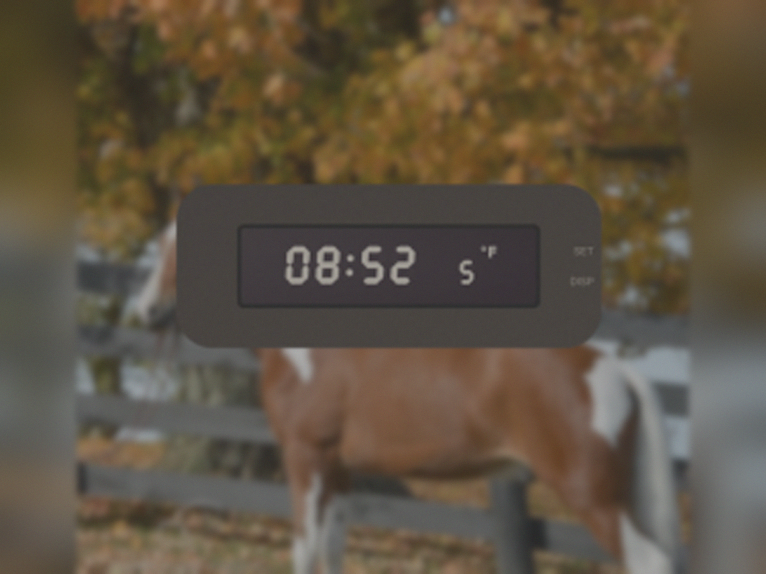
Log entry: 8h52
